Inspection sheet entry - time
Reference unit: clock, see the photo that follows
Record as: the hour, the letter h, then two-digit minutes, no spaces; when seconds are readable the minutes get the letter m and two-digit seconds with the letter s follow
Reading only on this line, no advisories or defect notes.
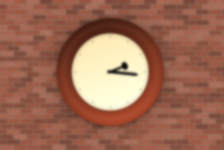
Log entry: 2h16
